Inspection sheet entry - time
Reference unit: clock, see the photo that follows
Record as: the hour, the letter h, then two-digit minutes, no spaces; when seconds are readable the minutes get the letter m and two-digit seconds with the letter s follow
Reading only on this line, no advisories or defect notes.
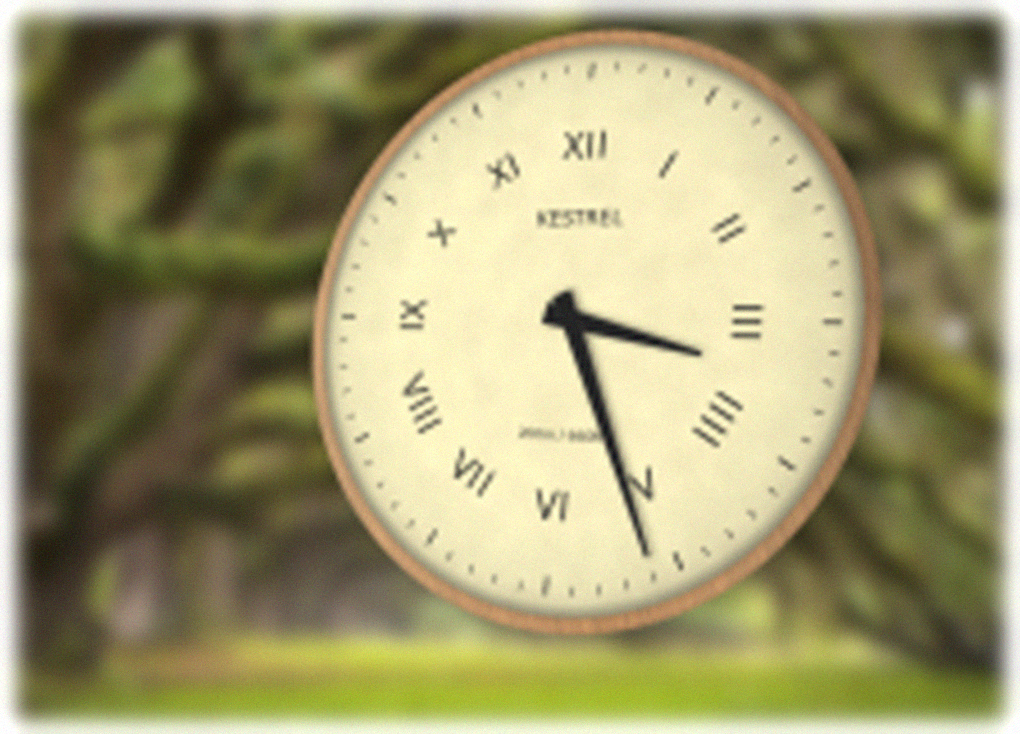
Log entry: 3h26
